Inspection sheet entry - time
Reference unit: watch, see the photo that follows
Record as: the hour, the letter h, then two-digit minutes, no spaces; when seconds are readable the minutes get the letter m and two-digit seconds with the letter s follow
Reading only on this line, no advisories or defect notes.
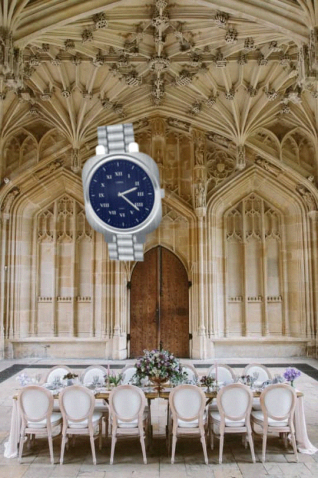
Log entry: 2h22
